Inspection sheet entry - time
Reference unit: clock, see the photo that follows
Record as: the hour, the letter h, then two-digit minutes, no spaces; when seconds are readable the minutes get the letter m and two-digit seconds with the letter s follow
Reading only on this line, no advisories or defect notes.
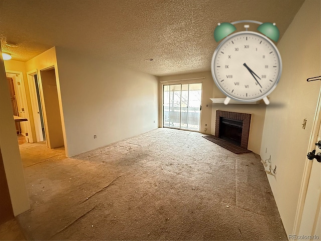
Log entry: 4h24
